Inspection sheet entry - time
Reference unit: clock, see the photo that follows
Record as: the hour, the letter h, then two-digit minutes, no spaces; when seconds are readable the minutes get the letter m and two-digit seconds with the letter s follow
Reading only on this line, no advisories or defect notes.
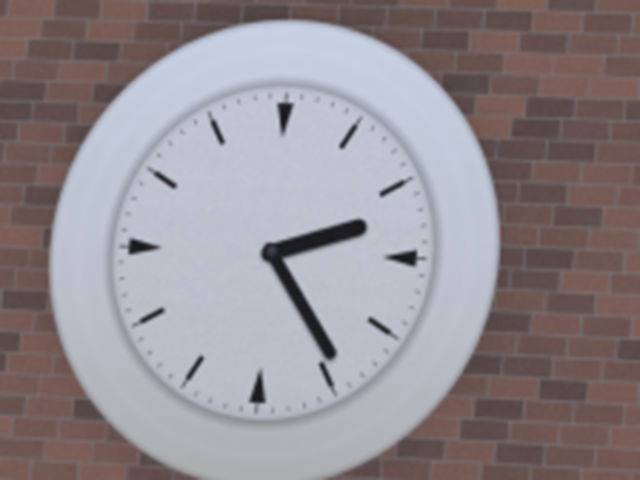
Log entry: 2h24
